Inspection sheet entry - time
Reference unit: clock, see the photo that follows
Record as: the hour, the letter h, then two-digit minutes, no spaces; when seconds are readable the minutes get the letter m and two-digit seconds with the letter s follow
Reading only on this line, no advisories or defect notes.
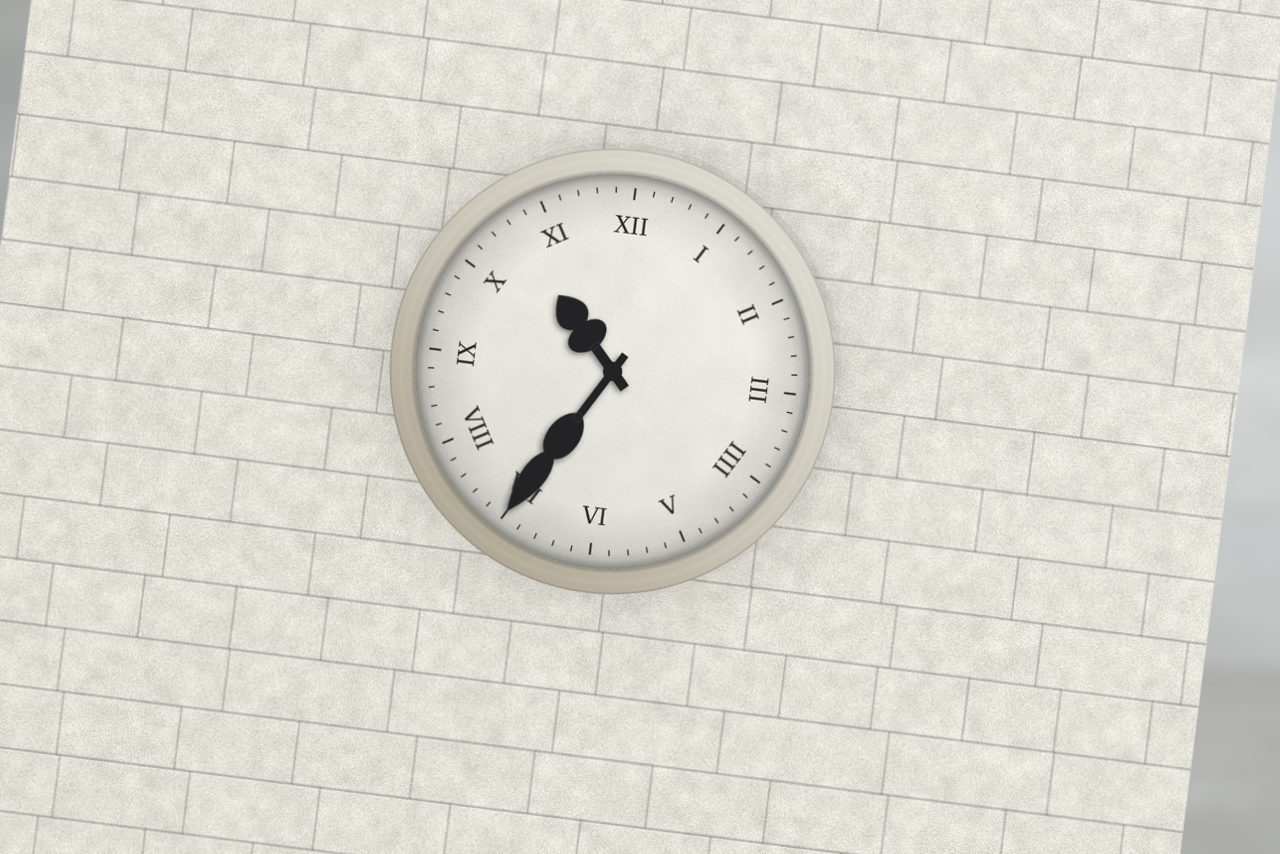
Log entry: 10h35
